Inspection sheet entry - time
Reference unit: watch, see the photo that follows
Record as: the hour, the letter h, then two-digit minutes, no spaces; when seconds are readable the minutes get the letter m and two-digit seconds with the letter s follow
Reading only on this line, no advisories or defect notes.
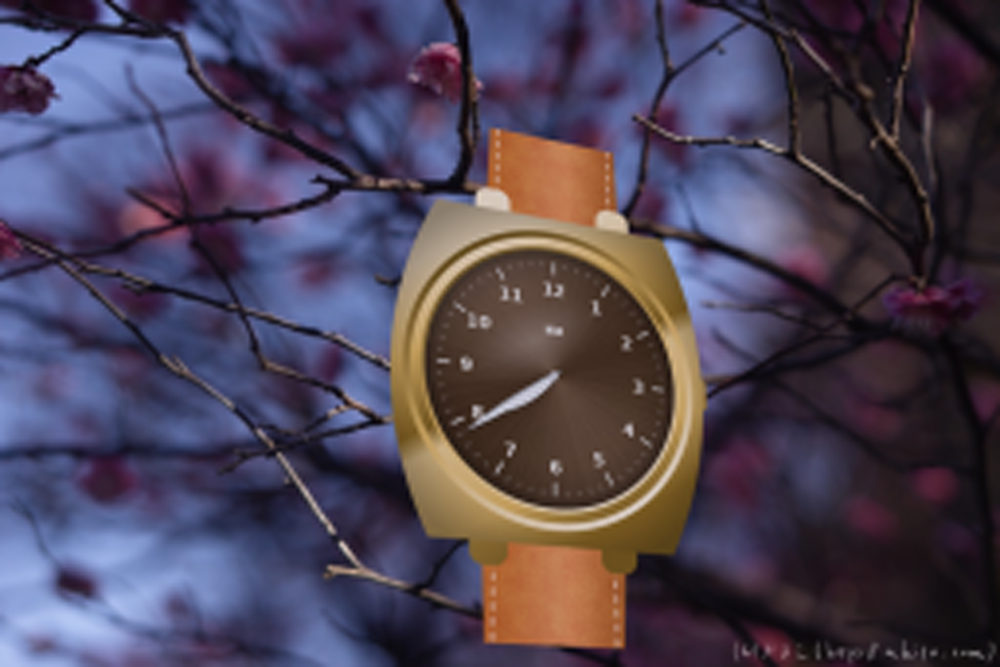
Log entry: 7h39
